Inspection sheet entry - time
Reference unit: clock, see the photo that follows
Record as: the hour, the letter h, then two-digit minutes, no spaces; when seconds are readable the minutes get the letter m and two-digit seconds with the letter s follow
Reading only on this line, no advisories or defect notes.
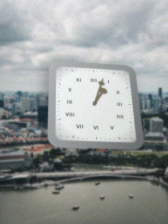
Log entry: 1h03
